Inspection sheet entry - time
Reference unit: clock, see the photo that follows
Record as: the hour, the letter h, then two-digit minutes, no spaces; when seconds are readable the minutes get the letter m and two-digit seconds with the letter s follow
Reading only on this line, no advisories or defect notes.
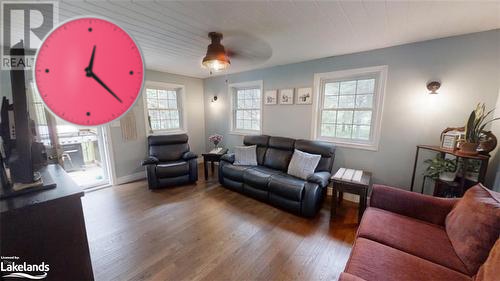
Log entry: 12h22
